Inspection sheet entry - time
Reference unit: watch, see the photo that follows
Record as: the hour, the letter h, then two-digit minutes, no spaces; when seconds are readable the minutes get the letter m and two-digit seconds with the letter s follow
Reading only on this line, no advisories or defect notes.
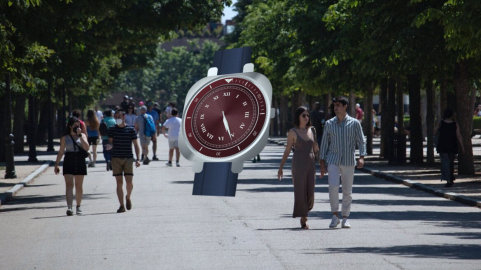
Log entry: 5h26
